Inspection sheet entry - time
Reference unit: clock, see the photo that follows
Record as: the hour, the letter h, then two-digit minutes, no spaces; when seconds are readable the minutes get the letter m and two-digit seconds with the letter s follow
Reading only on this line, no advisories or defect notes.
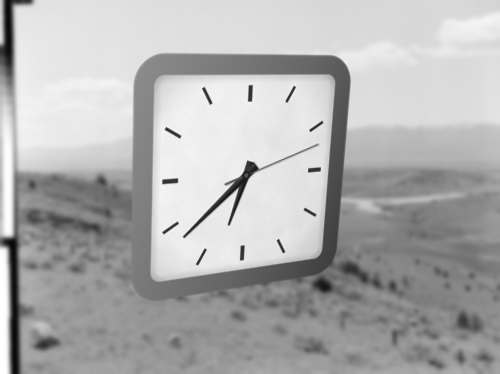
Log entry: 6h38m12s
